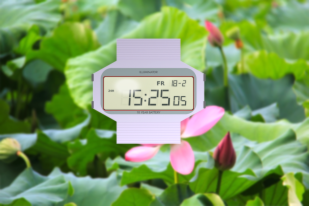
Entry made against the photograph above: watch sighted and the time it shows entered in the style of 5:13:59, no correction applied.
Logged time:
15:25:05
